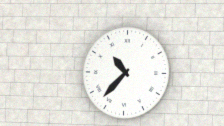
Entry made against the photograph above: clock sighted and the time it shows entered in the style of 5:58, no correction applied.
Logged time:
10:37
